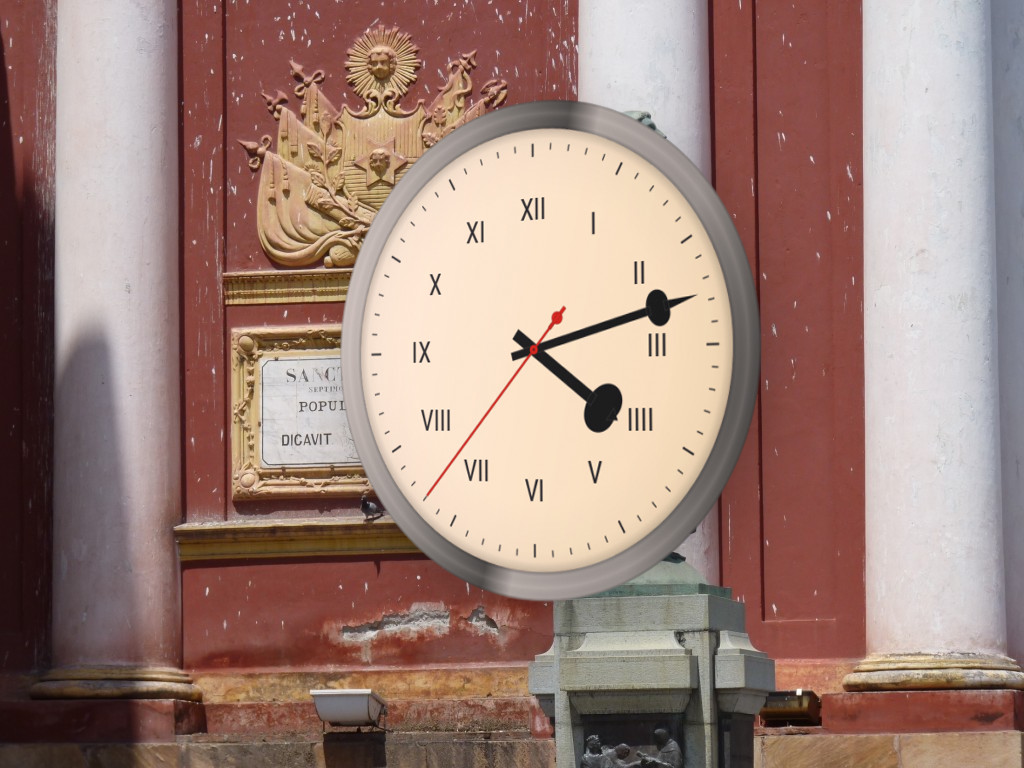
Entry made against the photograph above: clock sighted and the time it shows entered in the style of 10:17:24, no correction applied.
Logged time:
4:12:37
